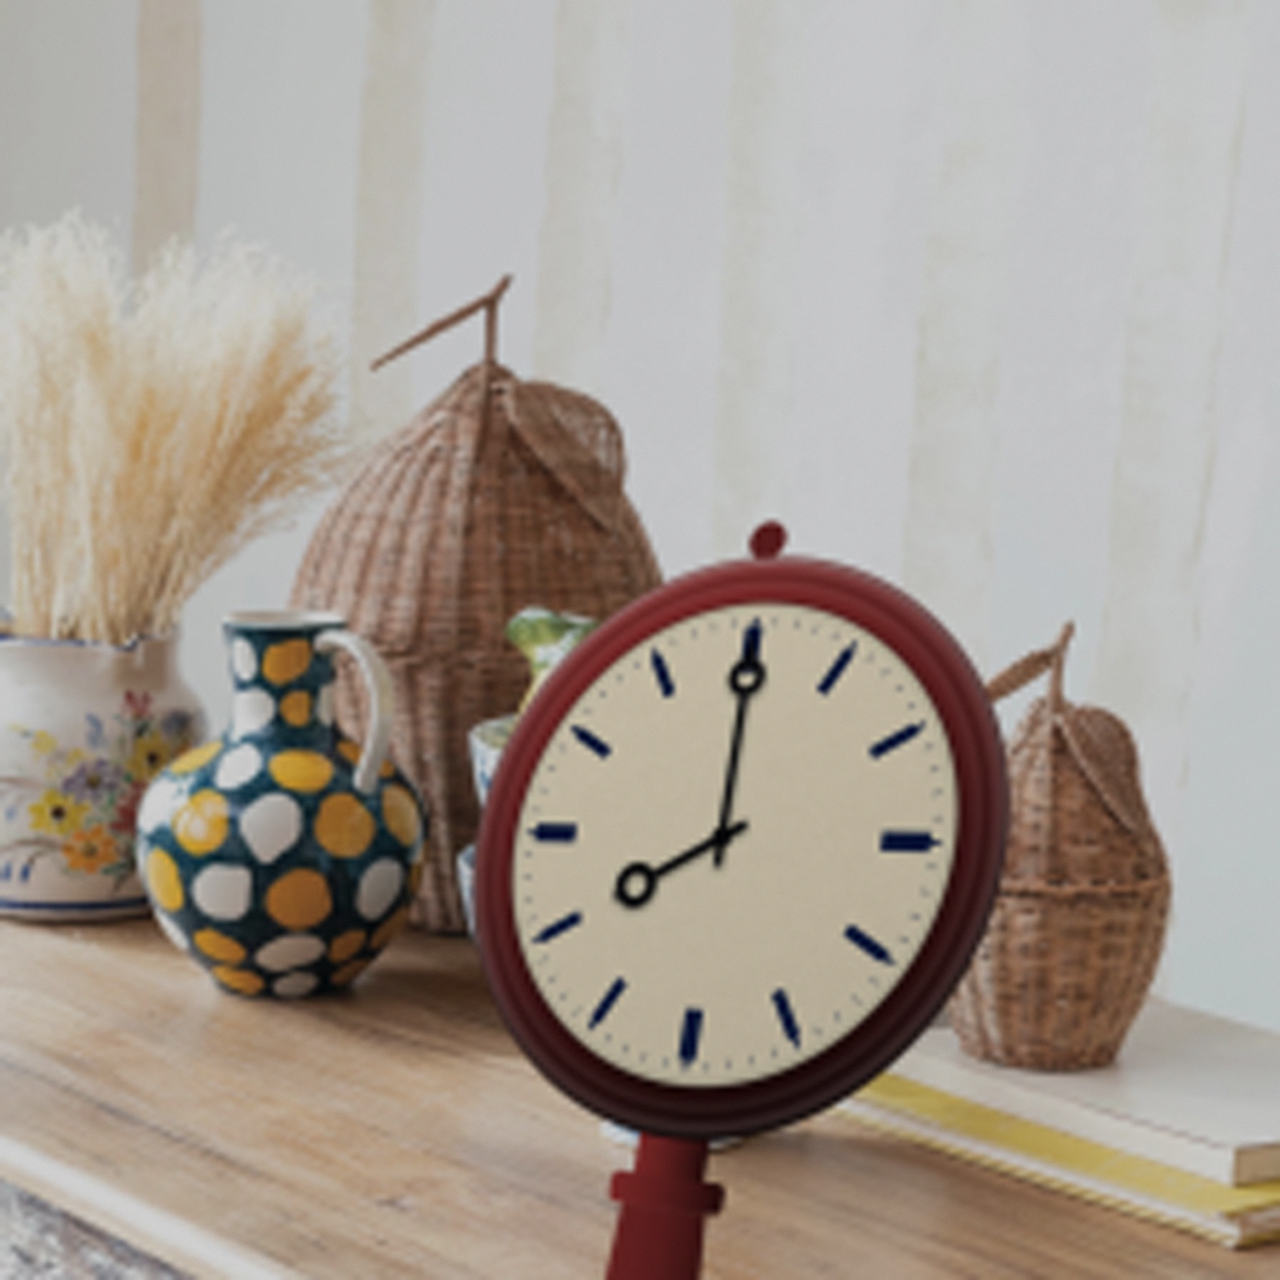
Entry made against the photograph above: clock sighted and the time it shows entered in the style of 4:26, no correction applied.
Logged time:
8:00
